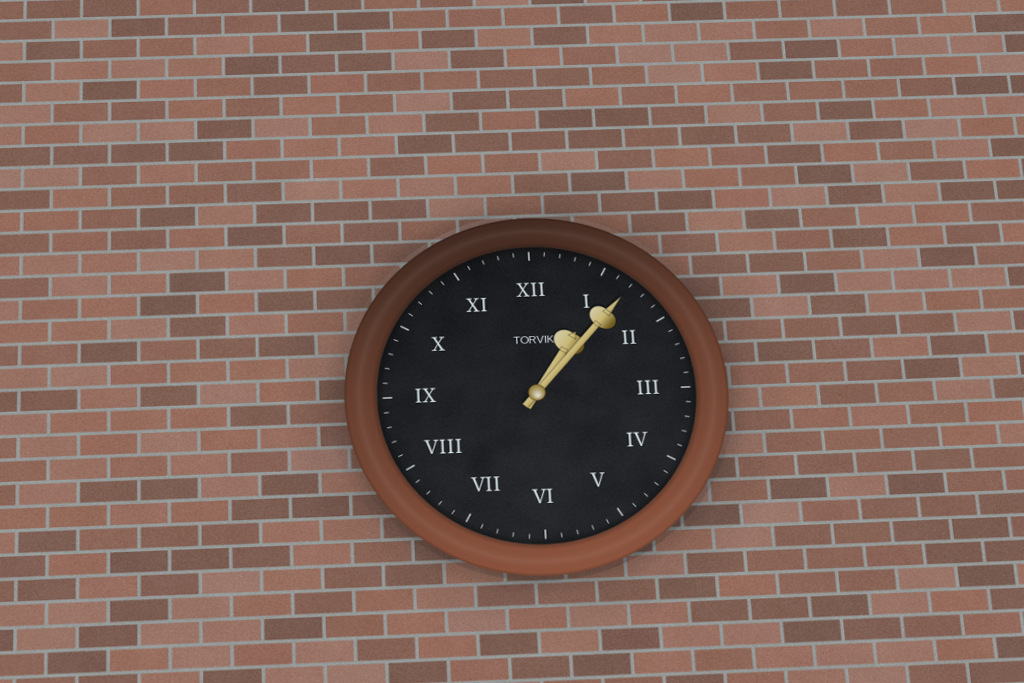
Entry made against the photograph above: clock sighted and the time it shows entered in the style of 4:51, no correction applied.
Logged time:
1:07
